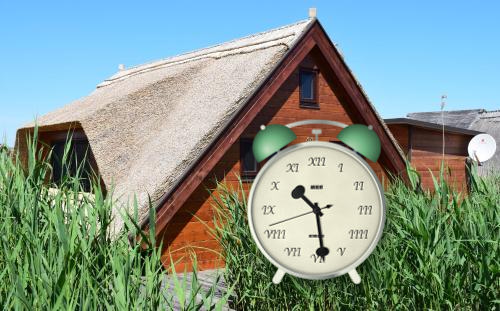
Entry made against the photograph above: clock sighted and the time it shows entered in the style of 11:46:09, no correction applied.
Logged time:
10:28:42
